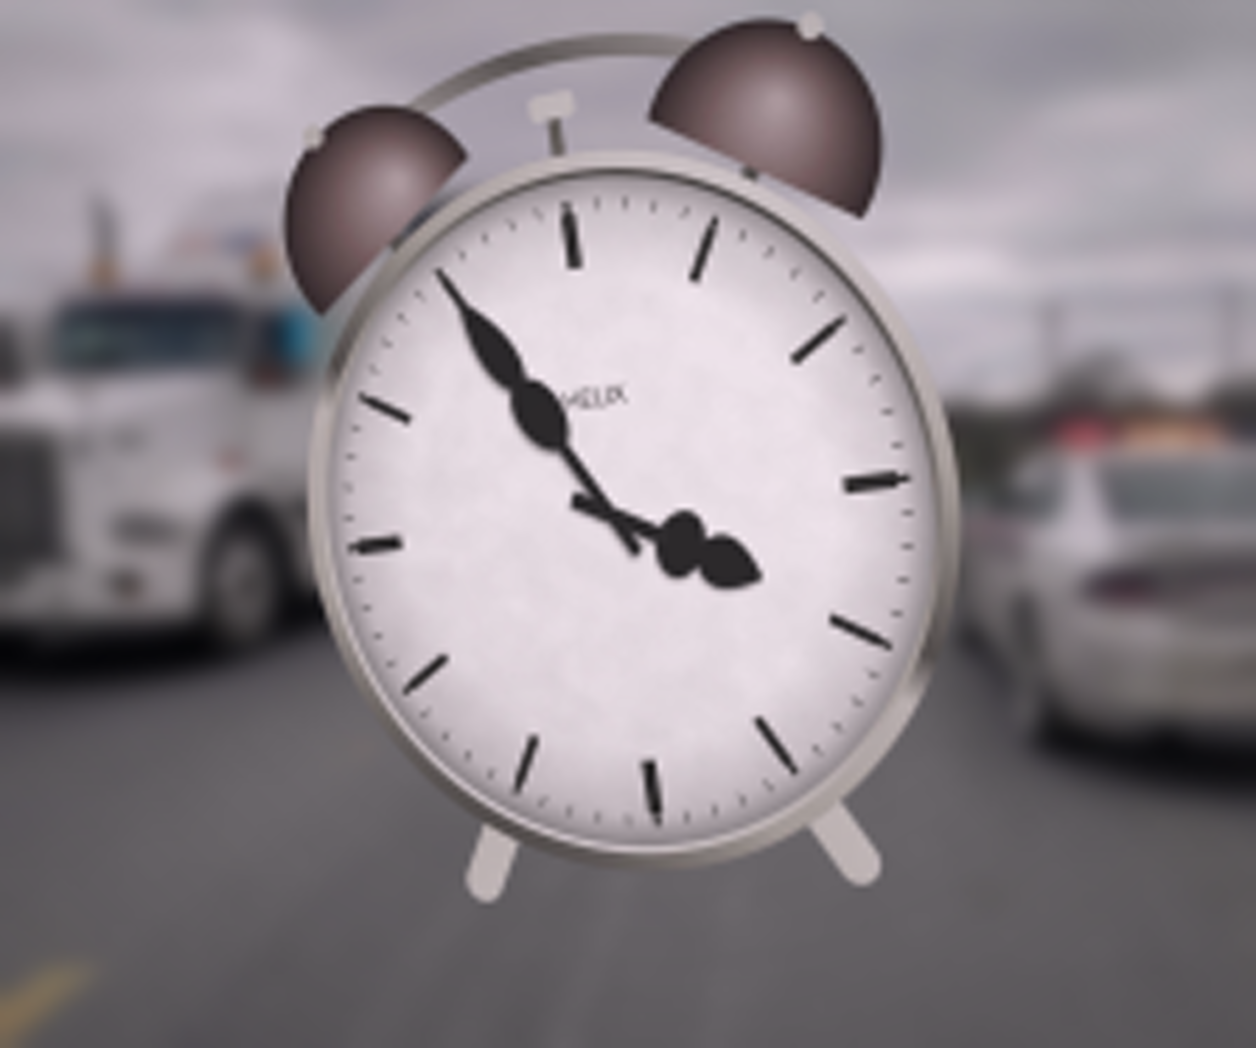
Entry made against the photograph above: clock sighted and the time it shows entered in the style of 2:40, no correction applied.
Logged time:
3:55
